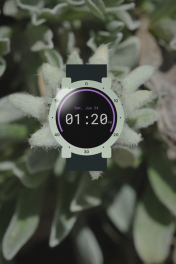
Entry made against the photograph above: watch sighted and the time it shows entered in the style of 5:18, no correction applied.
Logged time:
1:20
